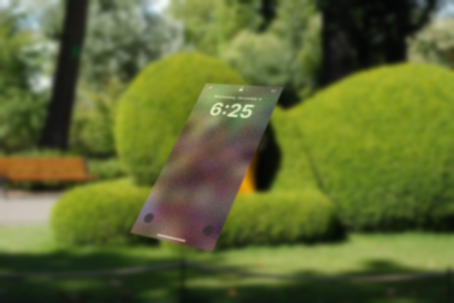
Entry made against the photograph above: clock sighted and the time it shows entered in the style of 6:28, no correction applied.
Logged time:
6:25
